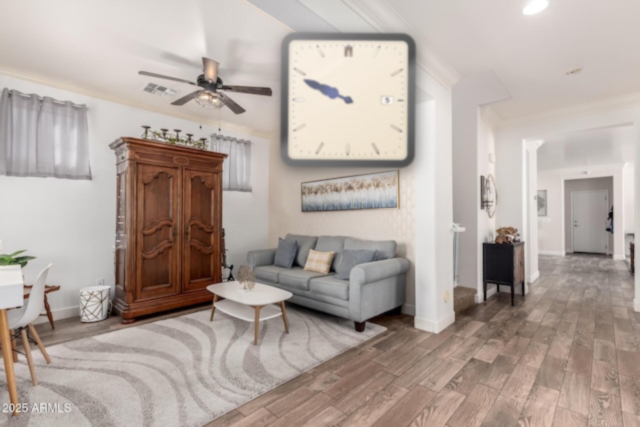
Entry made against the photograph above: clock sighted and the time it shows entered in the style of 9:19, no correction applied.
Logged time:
9:49
